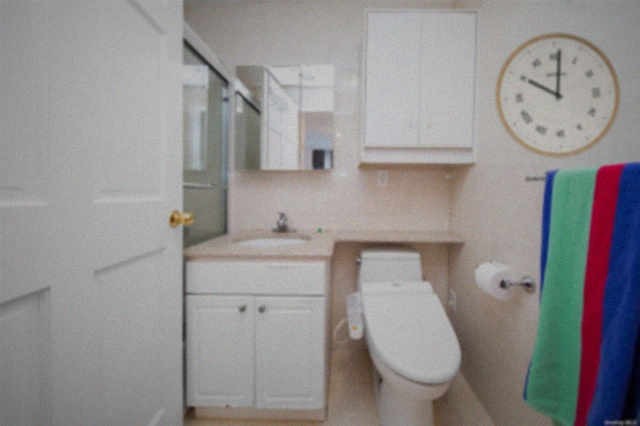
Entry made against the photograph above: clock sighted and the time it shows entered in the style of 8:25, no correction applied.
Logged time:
10:01
